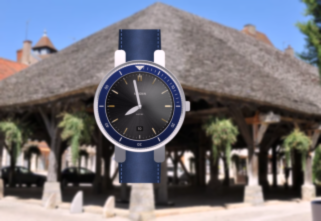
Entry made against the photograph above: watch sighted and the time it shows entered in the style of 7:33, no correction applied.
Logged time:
7:58
